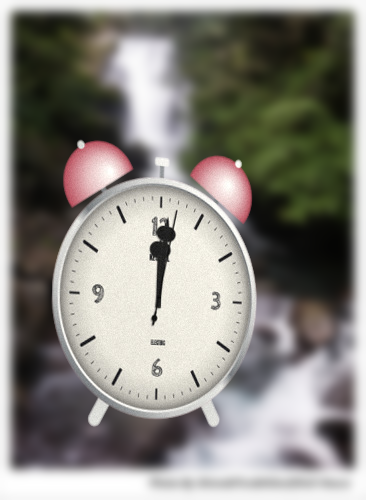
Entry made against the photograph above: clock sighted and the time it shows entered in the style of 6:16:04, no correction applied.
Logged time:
12:01:02
